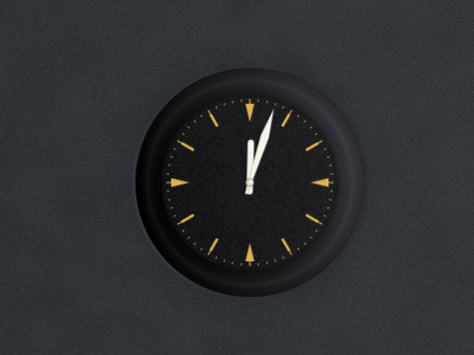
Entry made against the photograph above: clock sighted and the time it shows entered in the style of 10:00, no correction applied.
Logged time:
12:03
